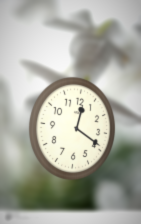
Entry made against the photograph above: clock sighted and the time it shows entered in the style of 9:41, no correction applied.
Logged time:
12:19
